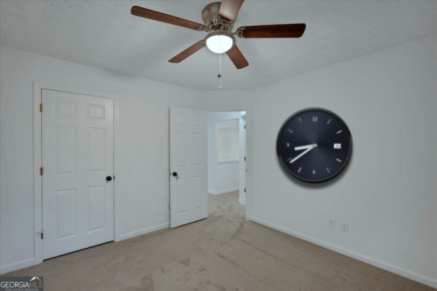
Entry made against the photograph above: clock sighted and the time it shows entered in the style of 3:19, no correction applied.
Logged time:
8:39
